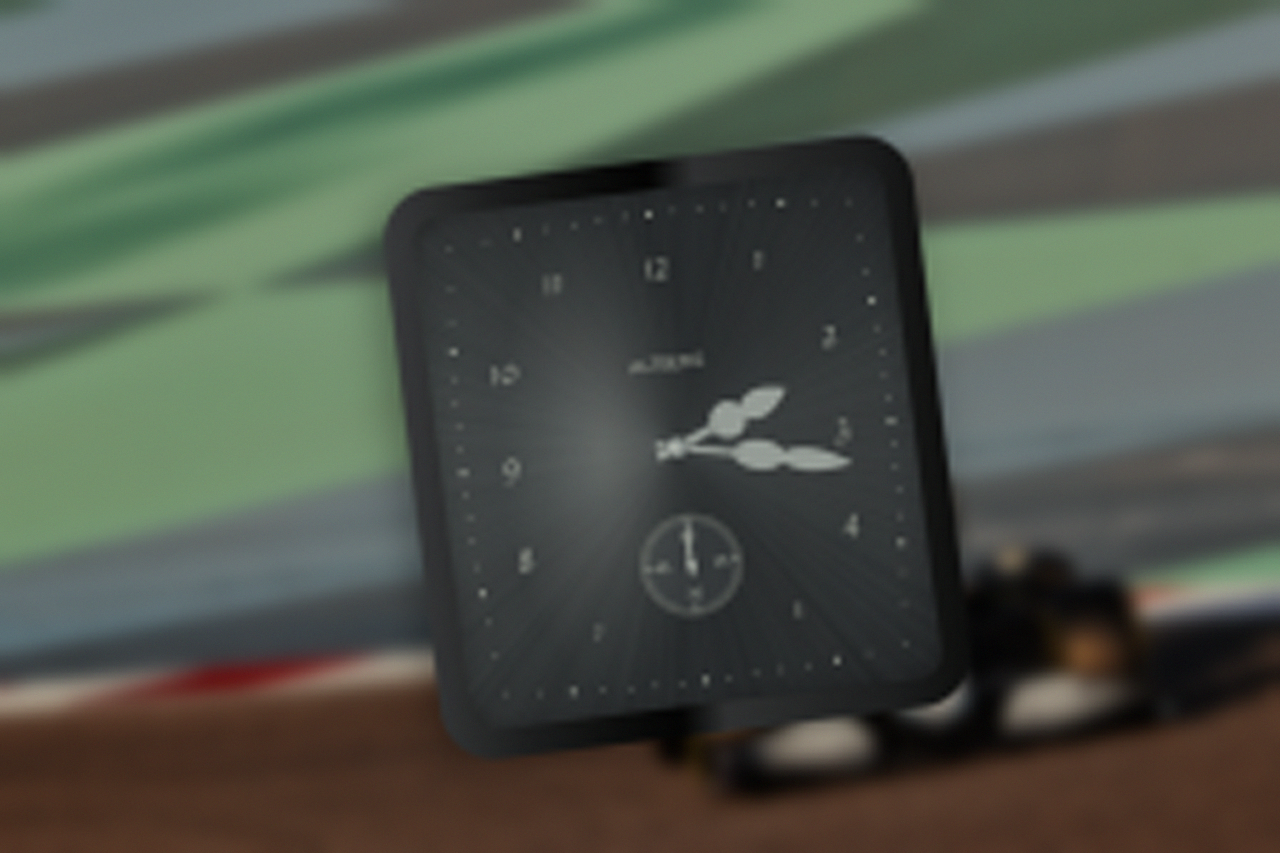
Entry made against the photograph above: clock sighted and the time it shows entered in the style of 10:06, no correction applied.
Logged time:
2:17
